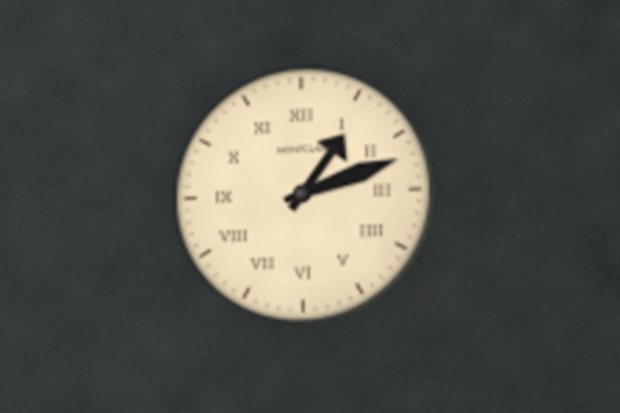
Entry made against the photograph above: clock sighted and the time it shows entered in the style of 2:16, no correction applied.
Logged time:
1:12
